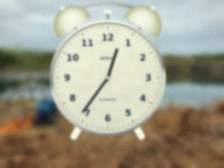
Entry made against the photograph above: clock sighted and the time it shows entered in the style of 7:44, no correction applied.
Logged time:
12:36
